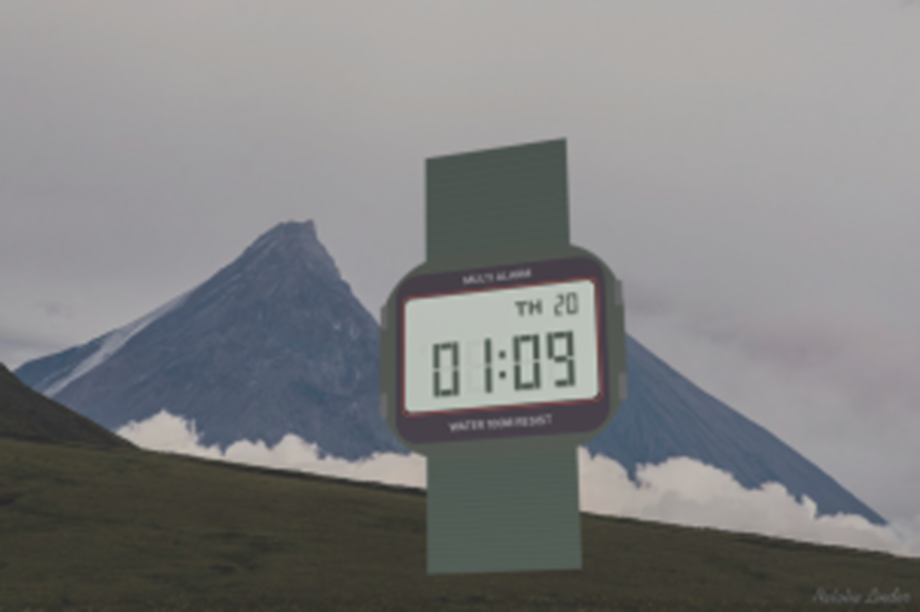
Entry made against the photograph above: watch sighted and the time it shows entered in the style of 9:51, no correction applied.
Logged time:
1:09
